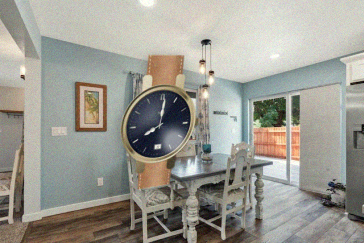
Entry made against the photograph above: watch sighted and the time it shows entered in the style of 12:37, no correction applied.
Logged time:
8:01
